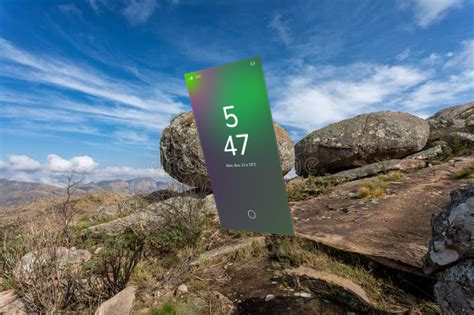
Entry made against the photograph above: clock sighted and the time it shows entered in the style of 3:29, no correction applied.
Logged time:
5:47
